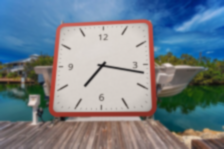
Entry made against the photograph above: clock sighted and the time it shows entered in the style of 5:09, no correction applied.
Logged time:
7:17
